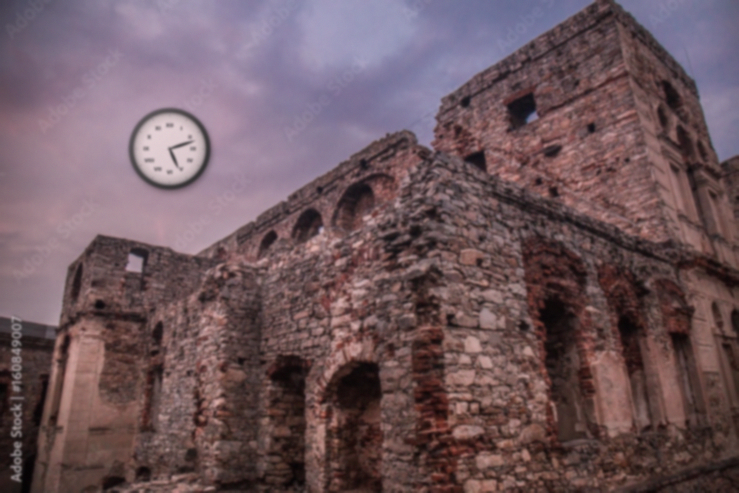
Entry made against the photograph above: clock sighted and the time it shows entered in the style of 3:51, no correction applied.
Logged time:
5:12
